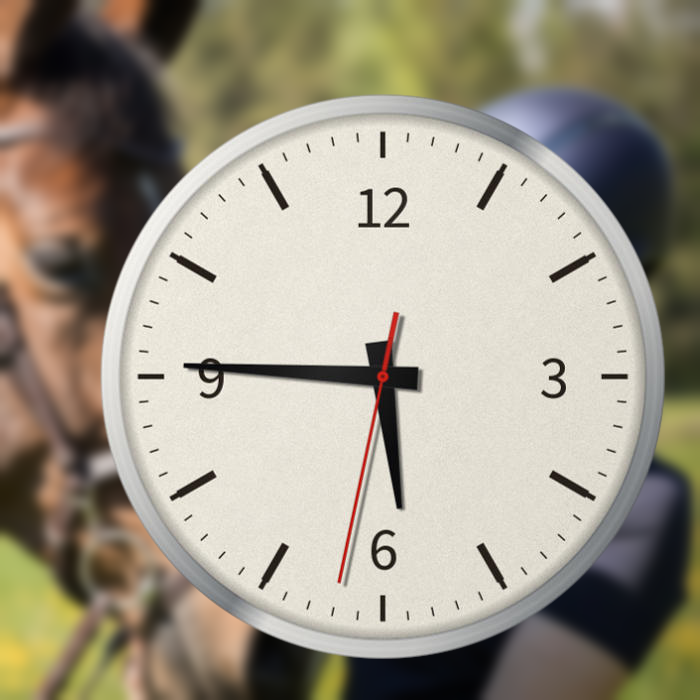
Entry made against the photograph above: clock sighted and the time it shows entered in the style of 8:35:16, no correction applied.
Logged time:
5:45:32
